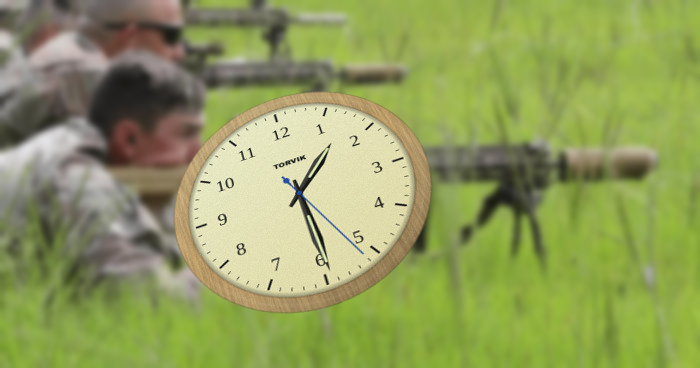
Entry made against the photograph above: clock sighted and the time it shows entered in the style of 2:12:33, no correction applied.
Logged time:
1:29:26
